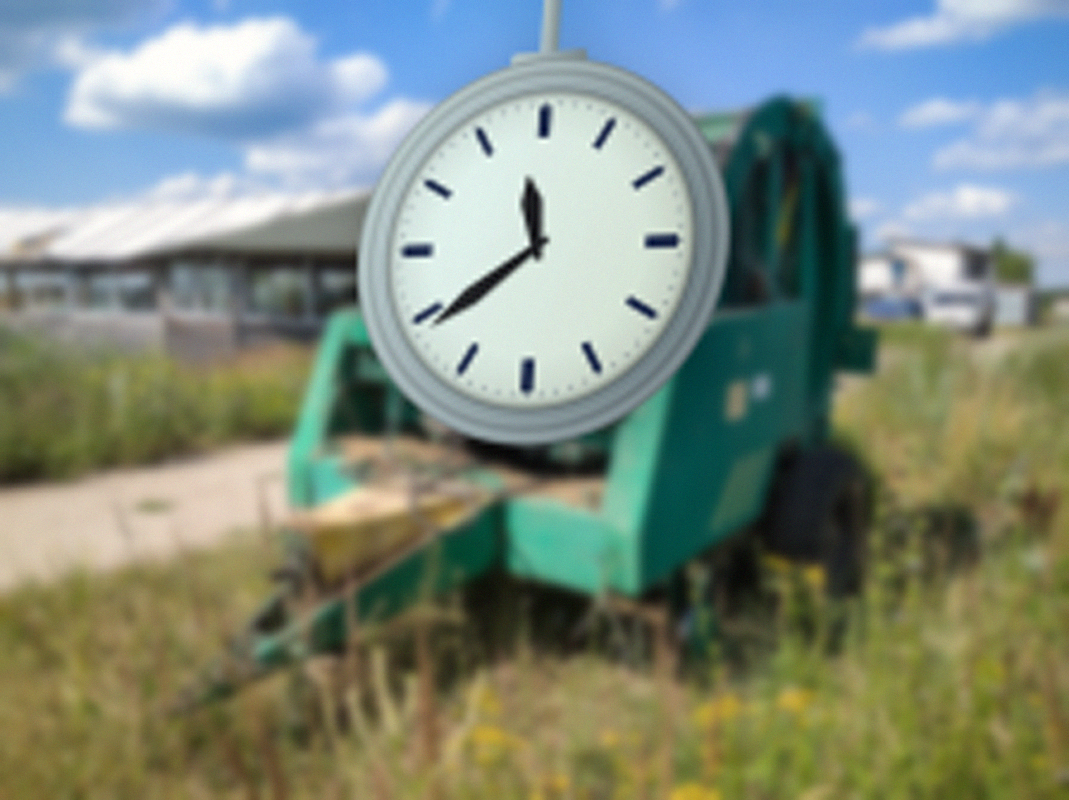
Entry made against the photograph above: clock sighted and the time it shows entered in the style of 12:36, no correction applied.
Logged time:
11:39
